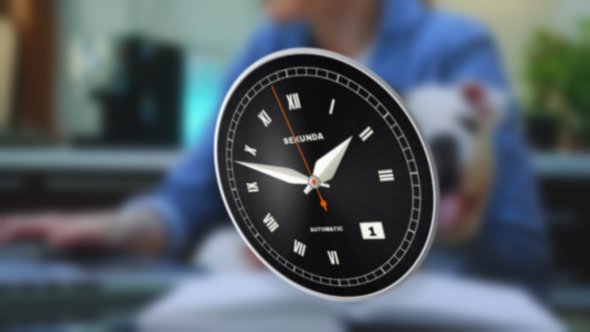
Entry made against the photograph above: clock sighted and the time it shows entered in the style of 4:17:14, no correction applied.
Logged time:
1:47:58
